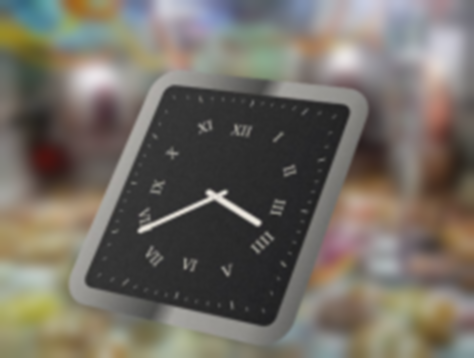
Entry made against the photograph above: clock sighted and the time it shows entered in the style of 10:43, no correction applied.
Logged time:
3:39
